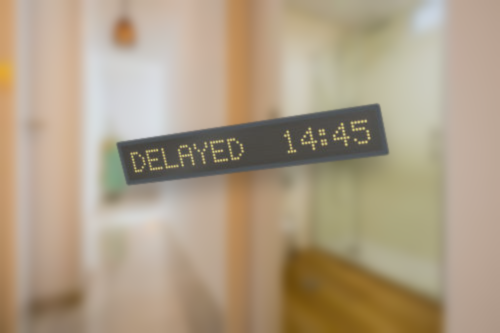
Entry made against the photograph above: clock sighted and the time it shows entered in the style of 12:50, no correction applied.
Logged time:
14:45
